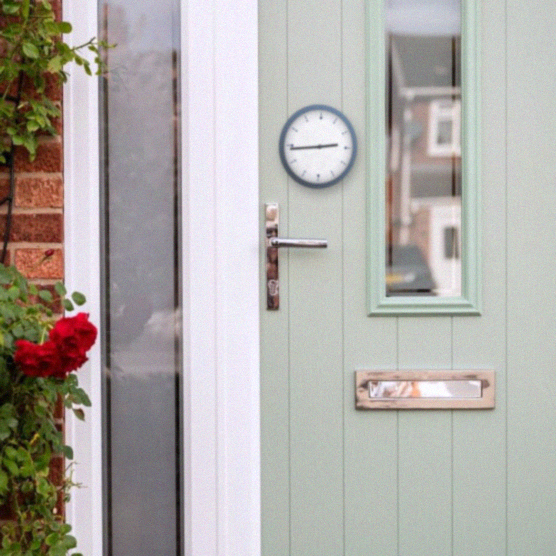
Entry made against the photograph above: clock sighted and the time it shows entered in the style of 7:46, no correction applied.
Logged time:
2:44
